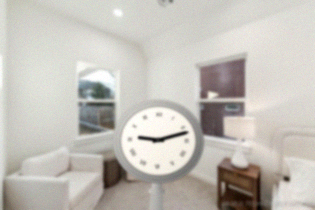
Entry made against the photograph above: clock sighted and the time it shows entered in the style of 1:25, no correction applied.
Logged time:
9:12
